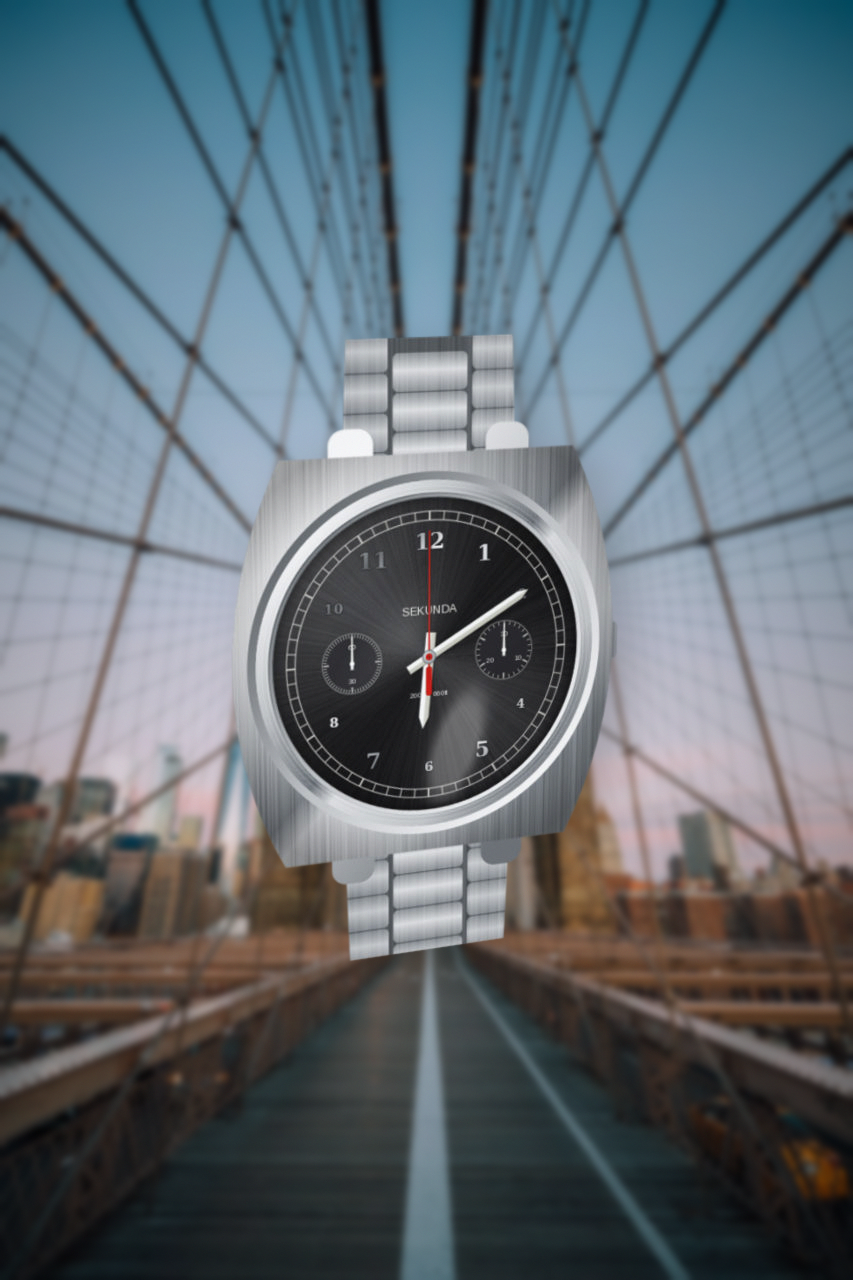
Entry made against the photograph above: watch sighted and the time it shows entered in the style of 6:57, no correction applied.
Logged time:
6:10
